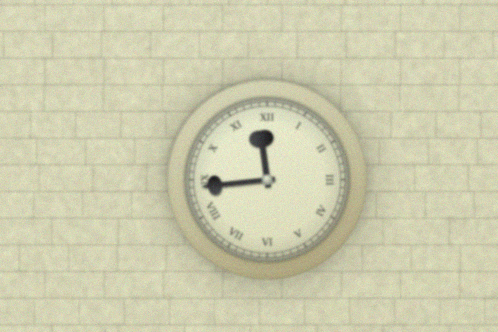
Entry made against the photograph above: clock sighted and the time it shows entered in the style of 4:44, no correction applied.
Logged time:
11:44
